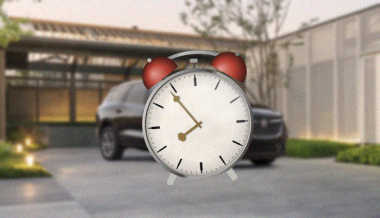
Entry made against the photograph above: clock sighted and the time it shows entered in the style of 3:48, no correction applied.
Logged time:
7:54
